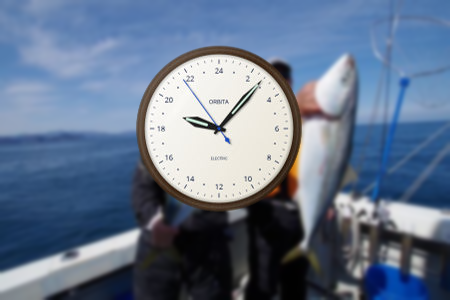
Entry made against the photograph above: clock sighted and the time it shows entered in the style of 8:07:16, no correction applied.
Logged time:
19:06:54
